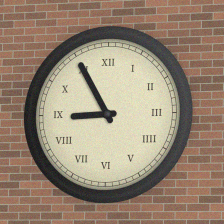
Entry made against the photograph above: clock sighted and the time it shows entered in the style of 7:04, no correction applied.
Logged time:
8:55
